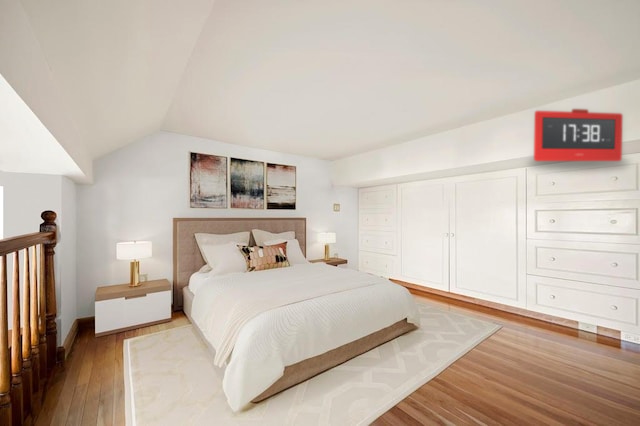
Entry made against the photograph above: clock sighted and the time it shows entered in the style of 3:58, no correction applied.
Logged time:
17:38
